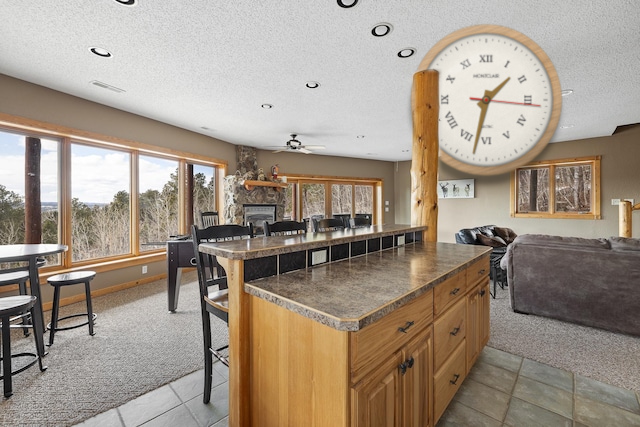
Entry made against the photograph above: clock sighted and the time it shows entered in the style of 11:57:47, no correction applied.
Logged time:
1:32:16
